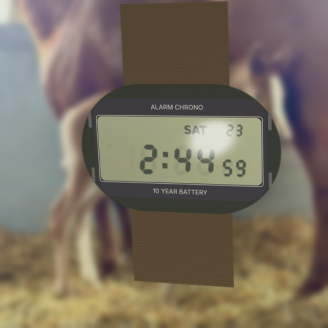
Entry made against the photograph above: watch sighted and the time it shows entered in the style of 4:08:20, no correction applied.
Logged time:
2:44:59
